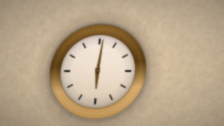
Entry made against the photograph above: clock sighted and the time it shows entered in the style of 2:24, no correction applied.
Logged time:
6:01
